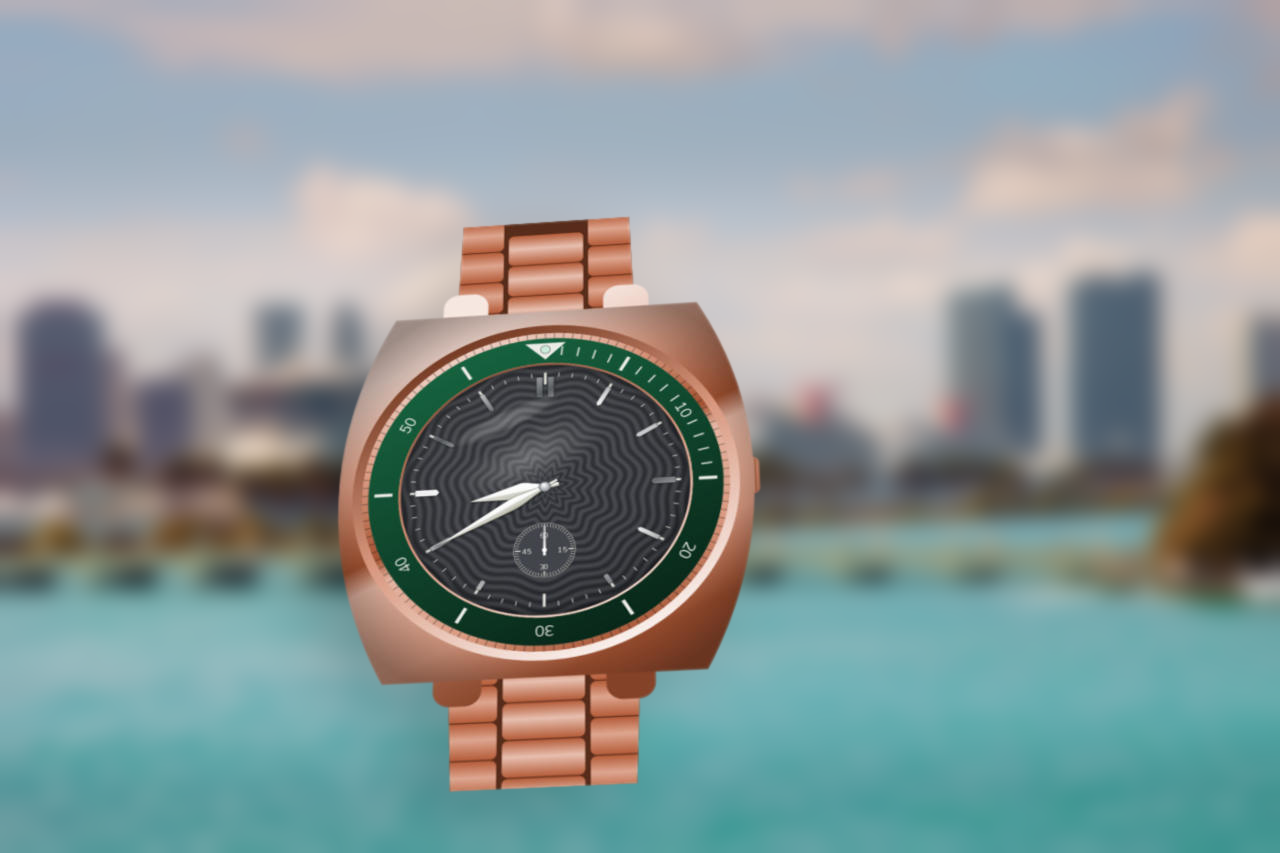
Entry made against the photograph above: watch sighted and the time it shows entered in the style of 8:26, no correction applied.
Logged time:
8:40
